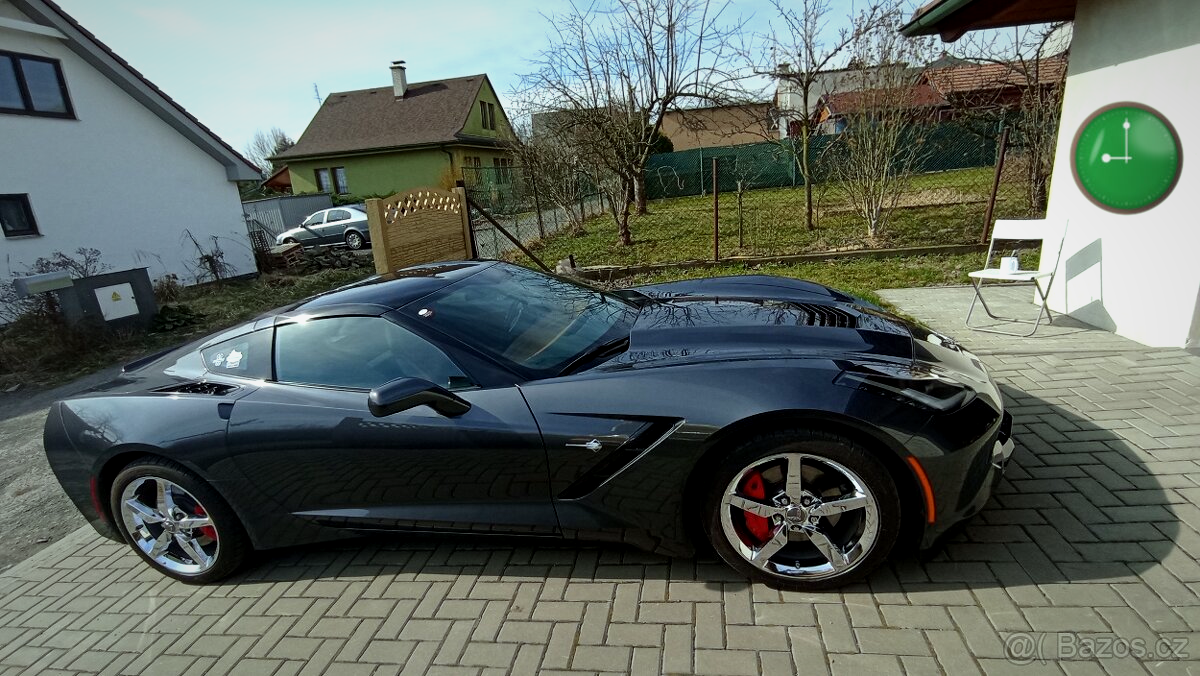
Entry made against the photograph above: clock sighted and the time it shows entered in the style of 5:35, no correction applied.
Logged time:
9:00
